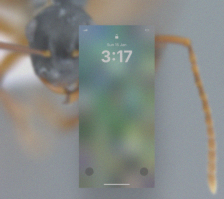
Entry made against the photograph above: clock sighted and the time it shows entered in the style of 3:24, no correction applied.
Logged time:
3:17
